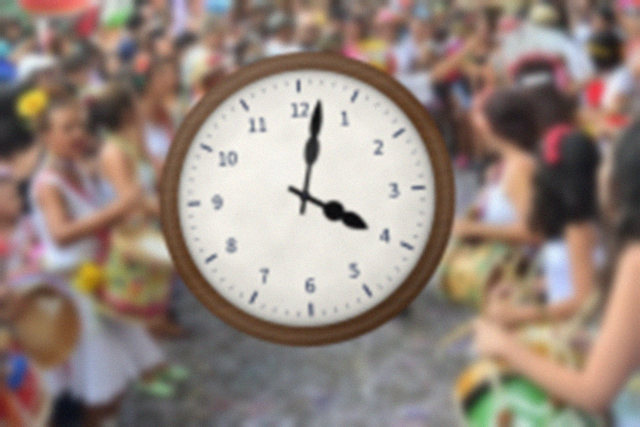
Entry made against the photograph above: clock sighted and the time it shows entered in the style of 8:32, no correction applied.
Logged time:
4:02
